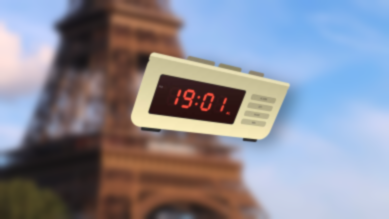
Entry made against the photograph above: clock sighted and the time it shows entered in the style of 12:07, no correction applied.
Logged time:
19:01
